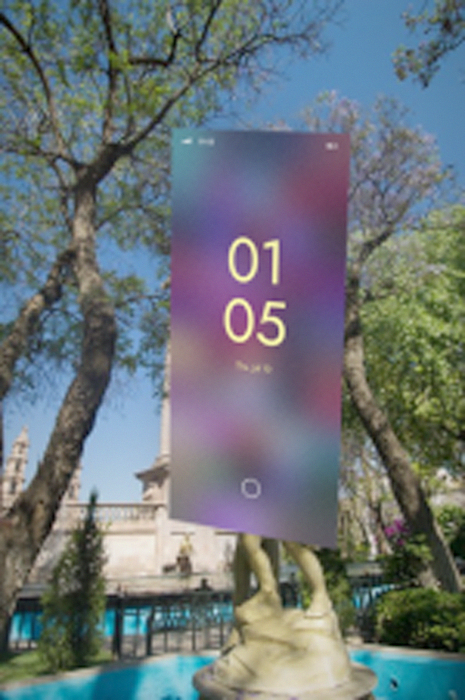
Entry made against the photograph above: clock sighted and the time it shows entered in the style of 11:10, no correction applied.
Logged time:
1:05
